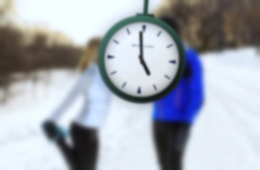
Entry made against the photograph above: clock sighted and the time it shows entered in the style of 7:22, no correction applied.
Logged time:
4:59
